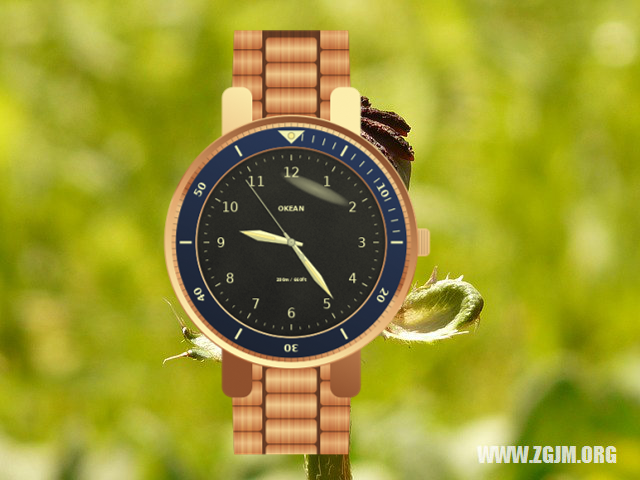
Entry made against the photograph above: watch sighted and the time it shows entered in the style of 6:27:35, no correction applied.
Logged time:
9:23:54
